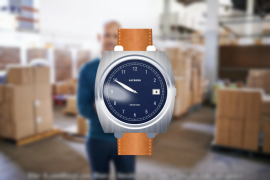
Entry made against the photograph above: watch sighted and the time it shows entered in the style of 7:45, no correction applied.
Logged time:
9:50
